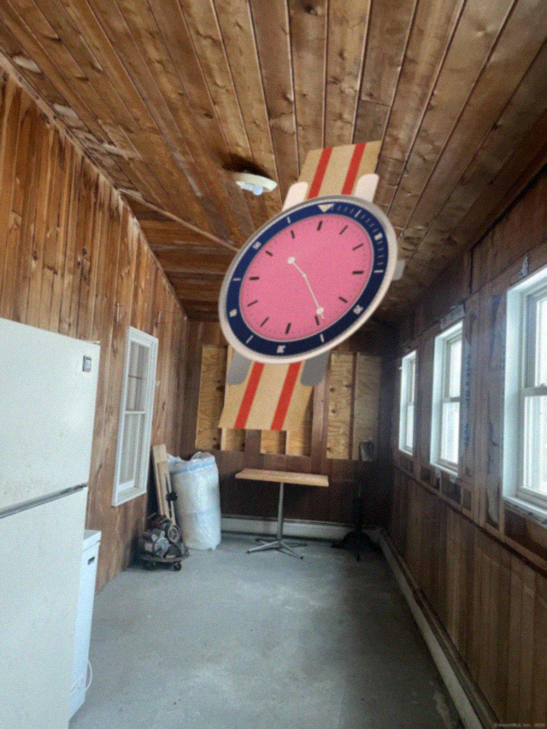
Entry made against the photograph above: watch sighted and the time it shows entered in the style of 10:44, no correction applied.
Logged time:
10:24
